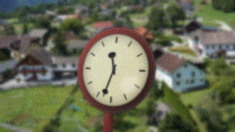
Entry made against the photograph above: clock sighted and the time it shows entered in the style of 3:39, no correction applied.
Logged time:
11:33
